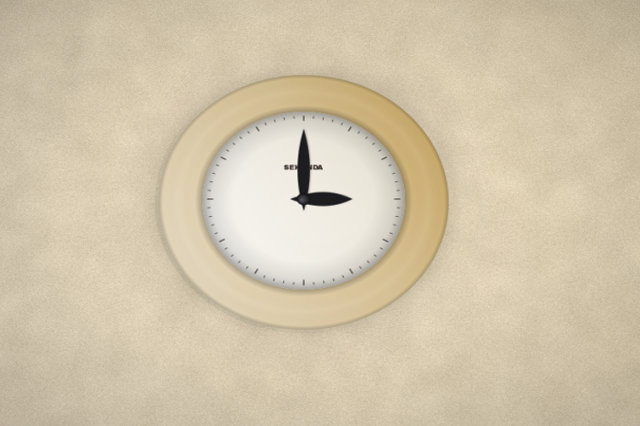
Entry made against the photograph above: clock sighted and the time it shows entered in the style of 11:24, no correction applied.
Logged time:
3:00
